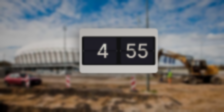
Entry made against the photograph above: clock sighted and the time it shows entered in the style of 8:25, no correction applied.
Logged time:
4:55
